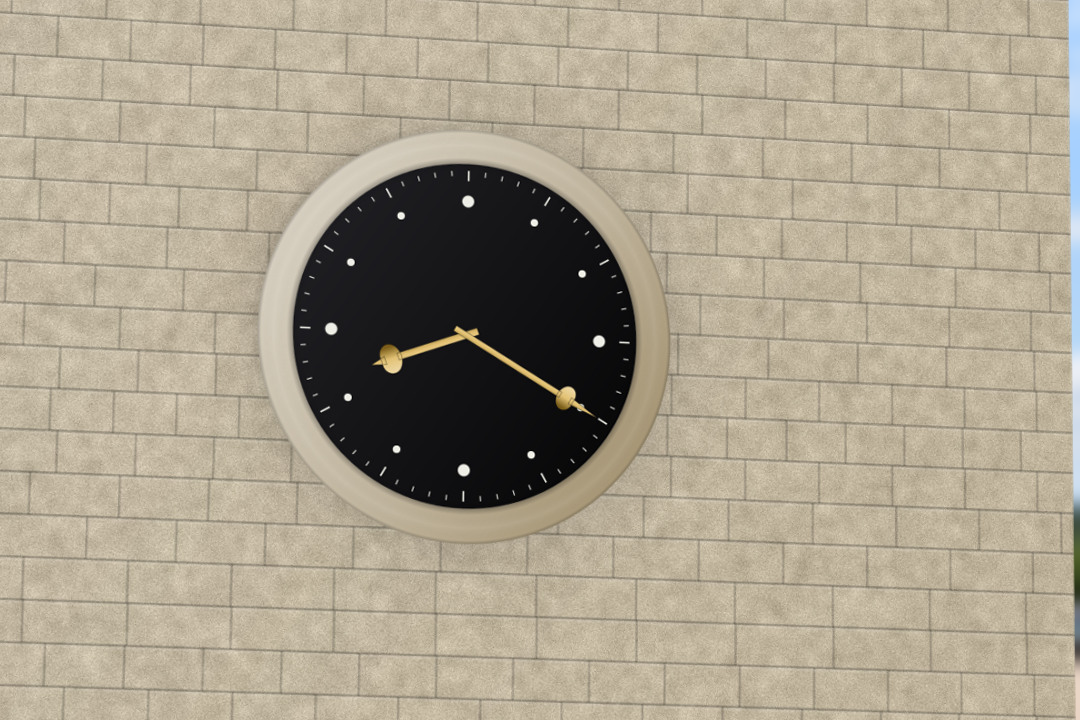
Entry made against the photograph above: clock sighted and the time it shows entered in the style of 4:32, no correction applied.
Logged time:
8:20
